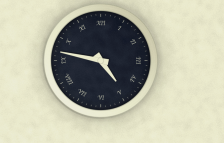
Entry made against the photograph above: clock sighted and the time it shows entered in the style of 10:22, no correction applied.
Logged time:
4:47
